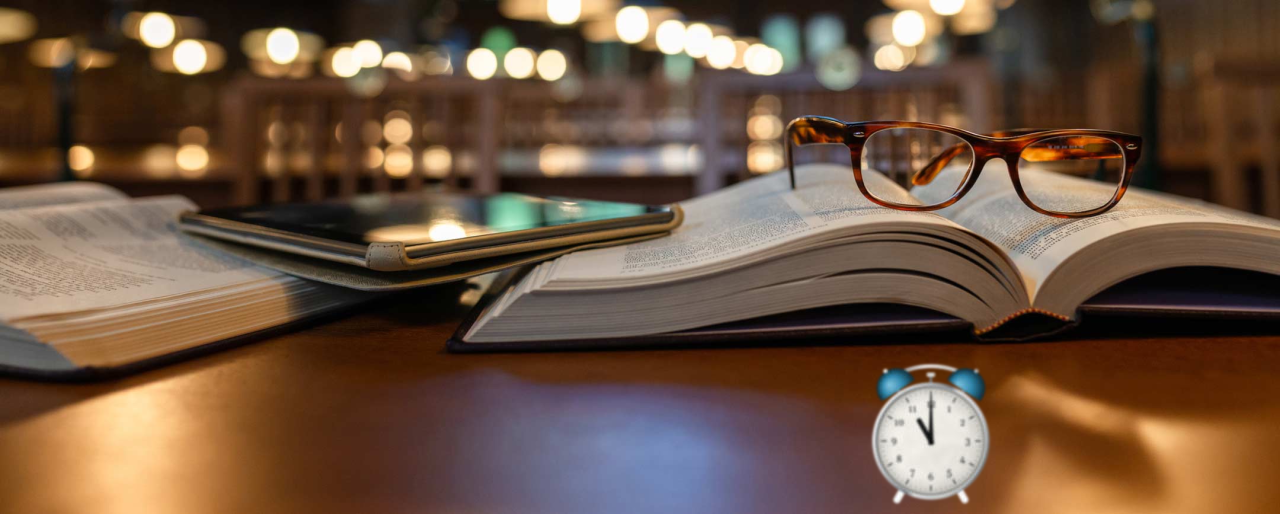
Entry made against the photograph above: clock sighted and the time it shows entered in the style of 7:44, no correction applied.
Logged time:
11:00
